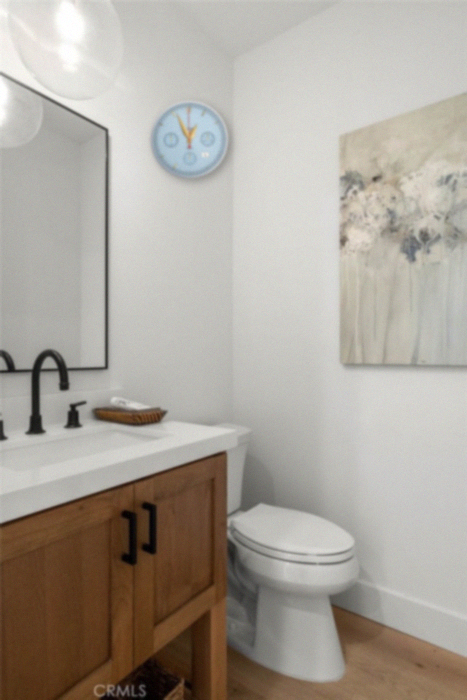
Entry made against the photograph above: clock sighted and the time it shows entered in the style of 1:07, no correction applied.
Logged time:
12:56
